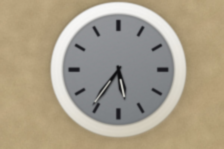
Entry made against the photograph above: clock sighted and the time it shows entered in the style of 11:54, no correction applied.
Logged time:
5:36
